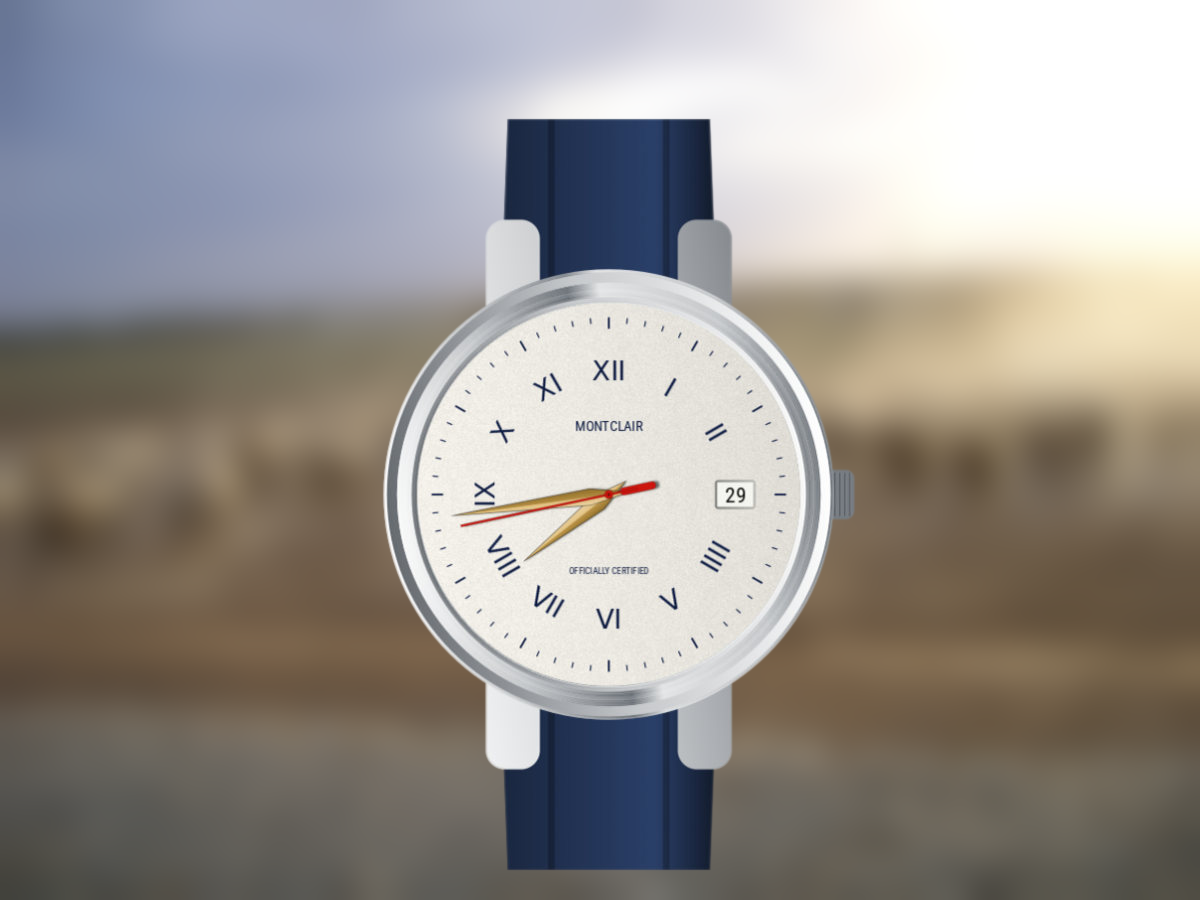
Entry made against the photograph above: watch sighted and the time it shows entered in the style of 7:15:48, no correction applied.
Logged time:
7:43:43
